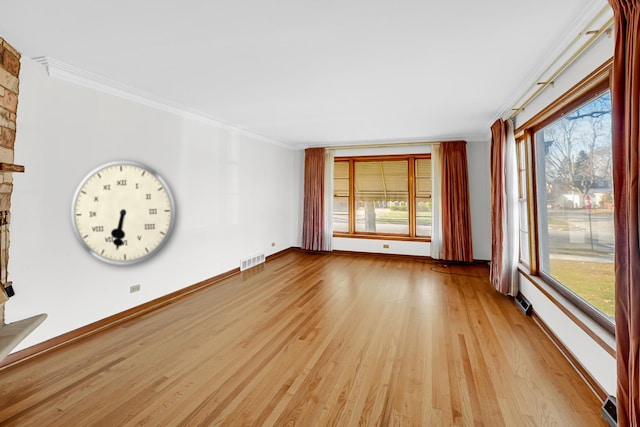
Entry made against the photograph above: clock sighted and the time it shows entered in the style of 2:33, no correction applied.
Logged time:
6:32
